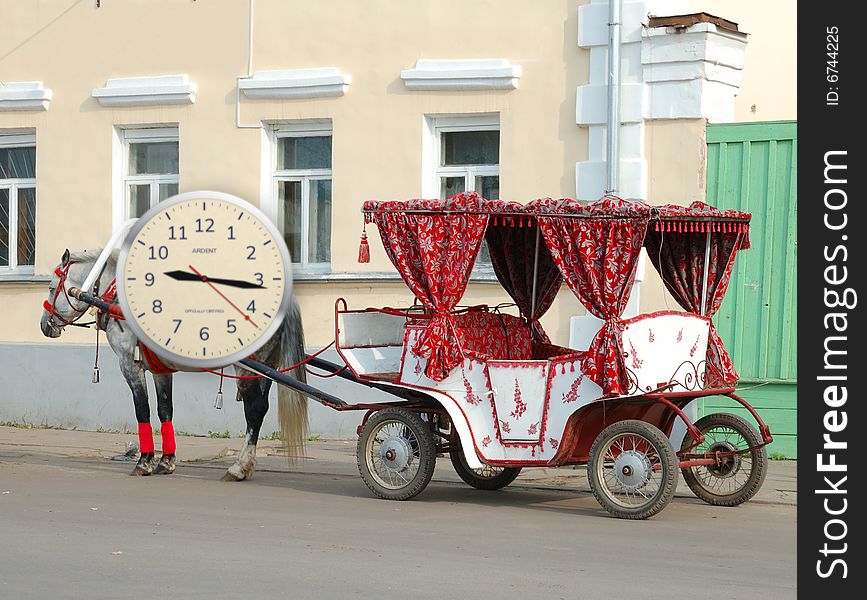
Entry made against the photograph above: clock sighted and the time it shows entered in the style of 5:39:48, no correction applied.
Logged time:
9:16:22
